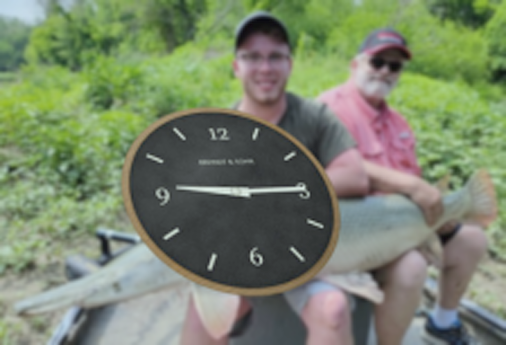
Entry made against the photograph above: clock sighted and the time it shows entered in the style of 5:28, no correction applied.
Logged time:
9:15
